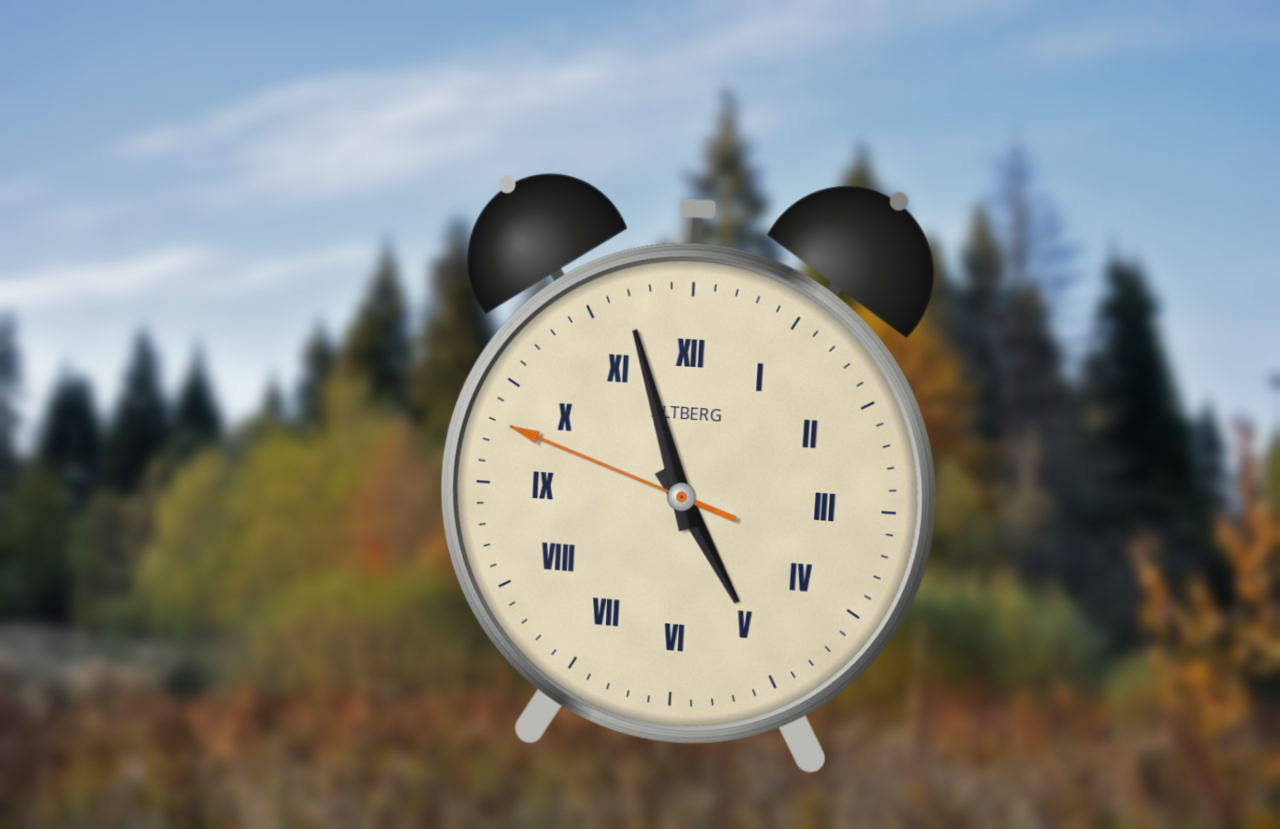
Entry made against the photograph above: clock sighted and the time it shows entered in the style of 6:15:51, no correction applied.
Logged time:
4:56:48
